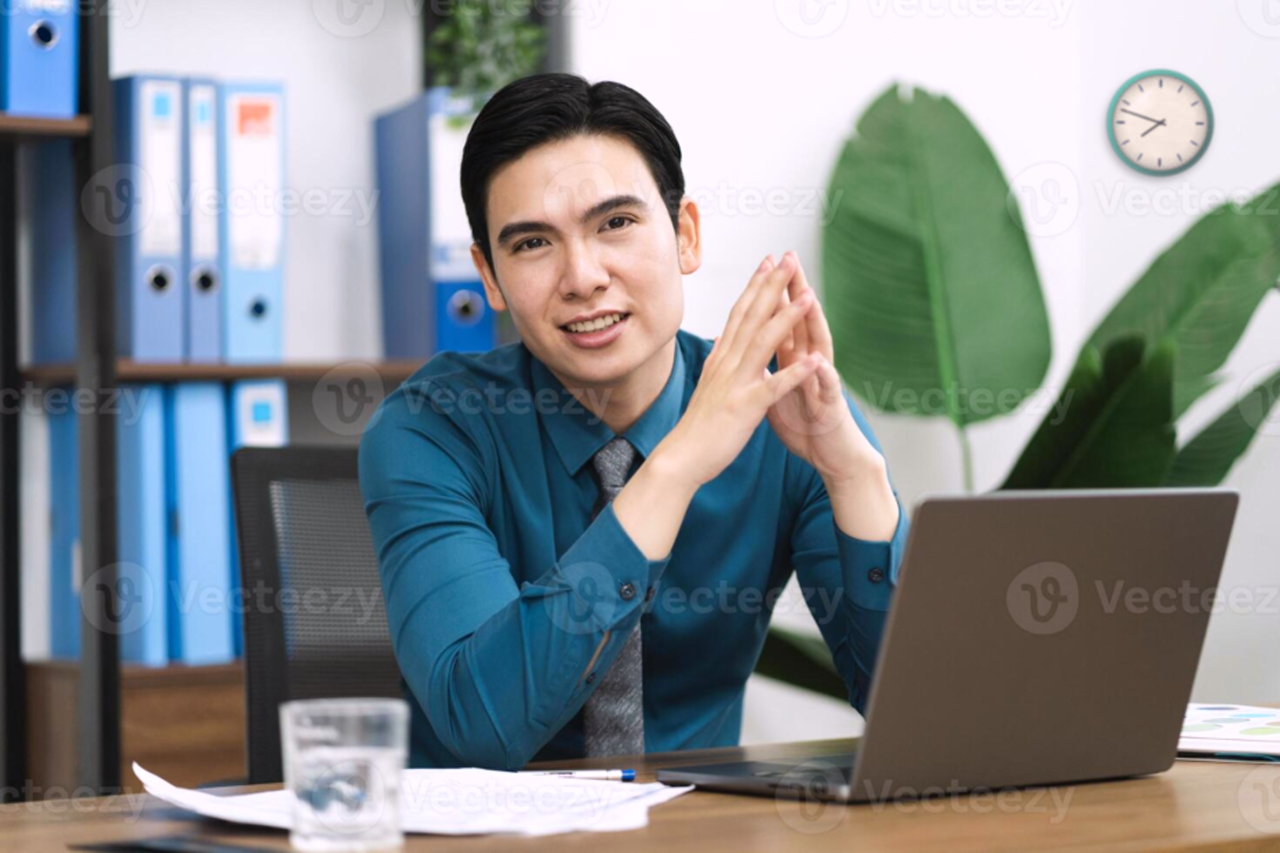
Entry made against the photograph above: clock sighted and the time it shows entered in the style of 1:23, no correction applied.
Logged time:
7:48
